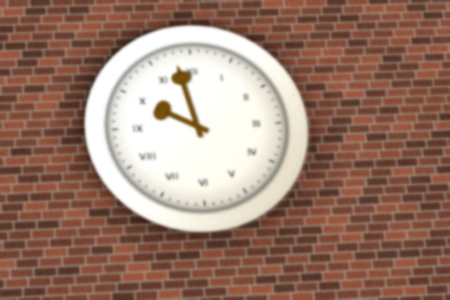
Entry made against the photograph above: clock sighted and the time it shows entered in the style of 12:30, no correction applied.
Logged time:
9:58
